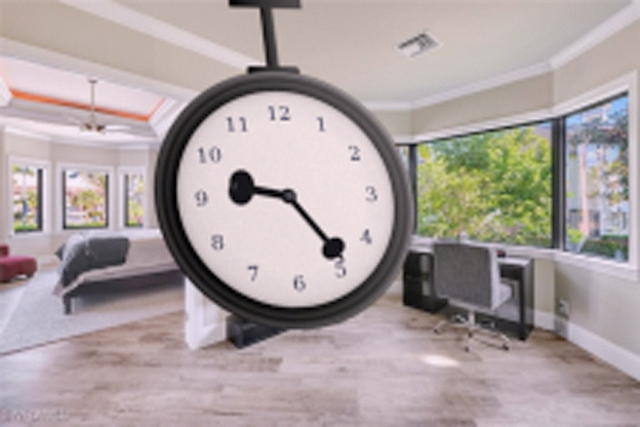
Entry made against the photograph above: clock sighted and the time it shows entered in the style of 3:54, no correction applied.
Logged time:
9:24
